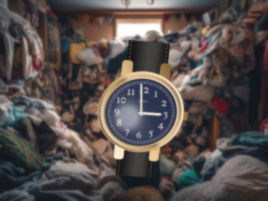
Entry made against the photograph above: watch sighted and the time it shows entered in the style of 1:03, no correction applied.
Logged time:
2:59
